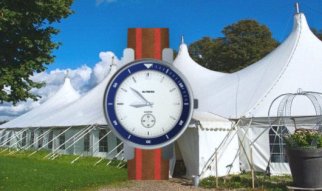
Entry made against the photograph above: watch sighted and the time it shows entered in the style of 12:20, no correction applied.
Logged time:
8:52
